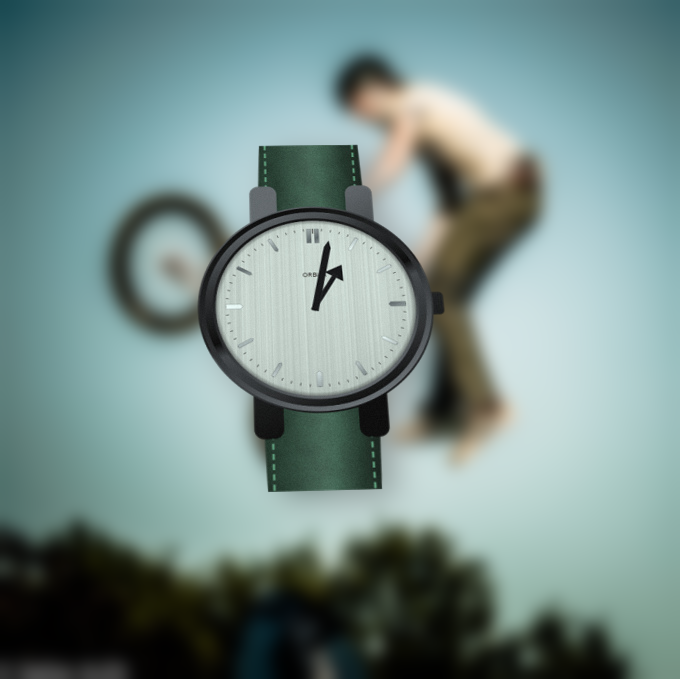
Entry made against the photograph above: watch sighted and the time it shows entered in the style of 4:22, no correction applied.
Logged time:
1:02
